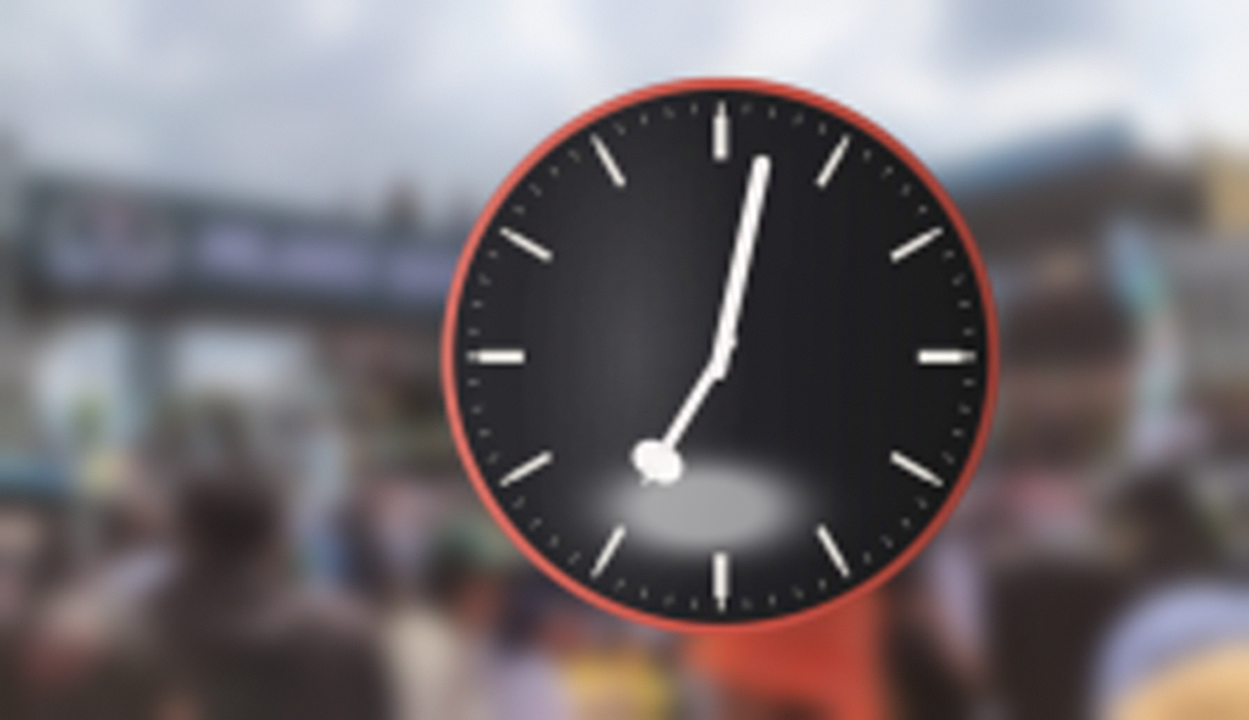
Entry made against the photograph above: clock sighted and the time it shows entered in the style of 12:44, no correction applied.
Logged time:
7:02
